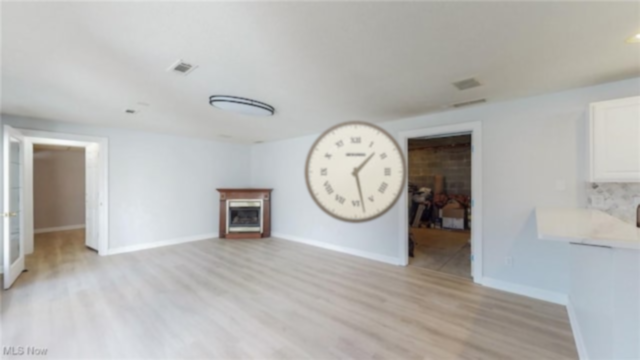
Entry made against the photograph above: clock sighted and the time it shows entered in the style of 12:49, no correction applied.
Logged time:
1:28
